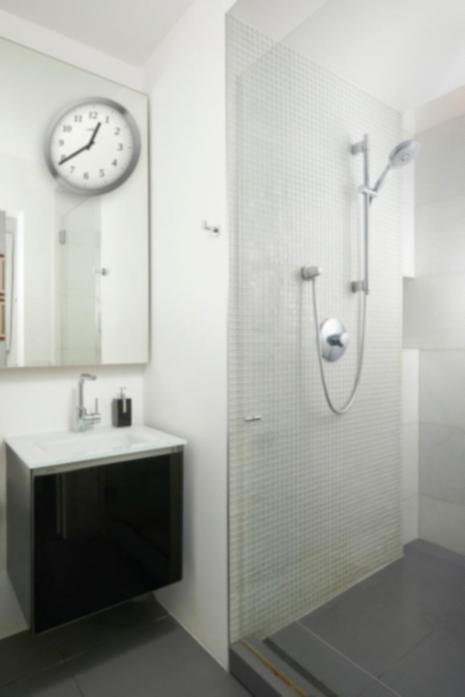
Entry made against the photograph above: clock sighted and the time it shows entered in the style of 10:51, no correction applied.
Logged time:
12:39
